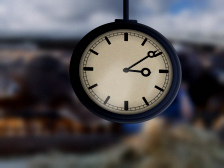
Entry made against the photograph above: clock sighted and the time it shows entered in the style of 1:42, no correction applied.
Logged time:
3:09
